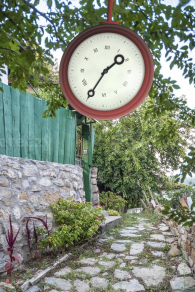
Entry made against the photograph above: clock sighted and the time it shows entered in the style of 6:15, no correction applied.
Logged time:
1:35
